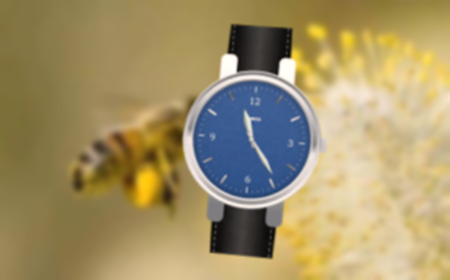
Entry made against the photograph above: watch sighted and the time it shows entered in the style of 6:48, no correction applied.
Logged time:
11:24
